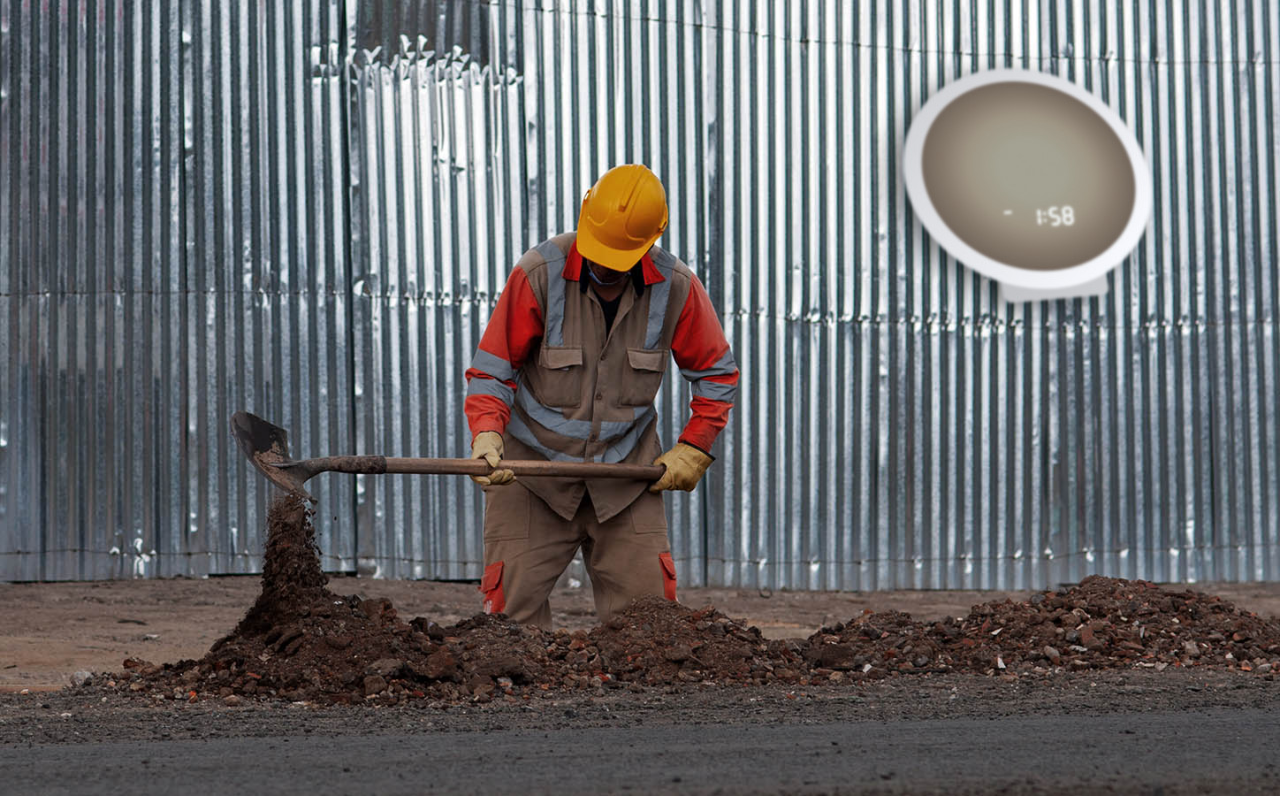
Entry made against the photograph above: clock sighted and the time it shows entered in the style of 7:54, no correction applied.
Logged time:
1:58
